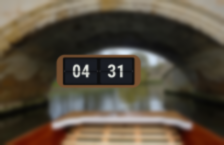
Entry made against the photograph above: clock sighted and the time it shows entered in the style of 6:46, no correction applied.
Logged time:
4:31
